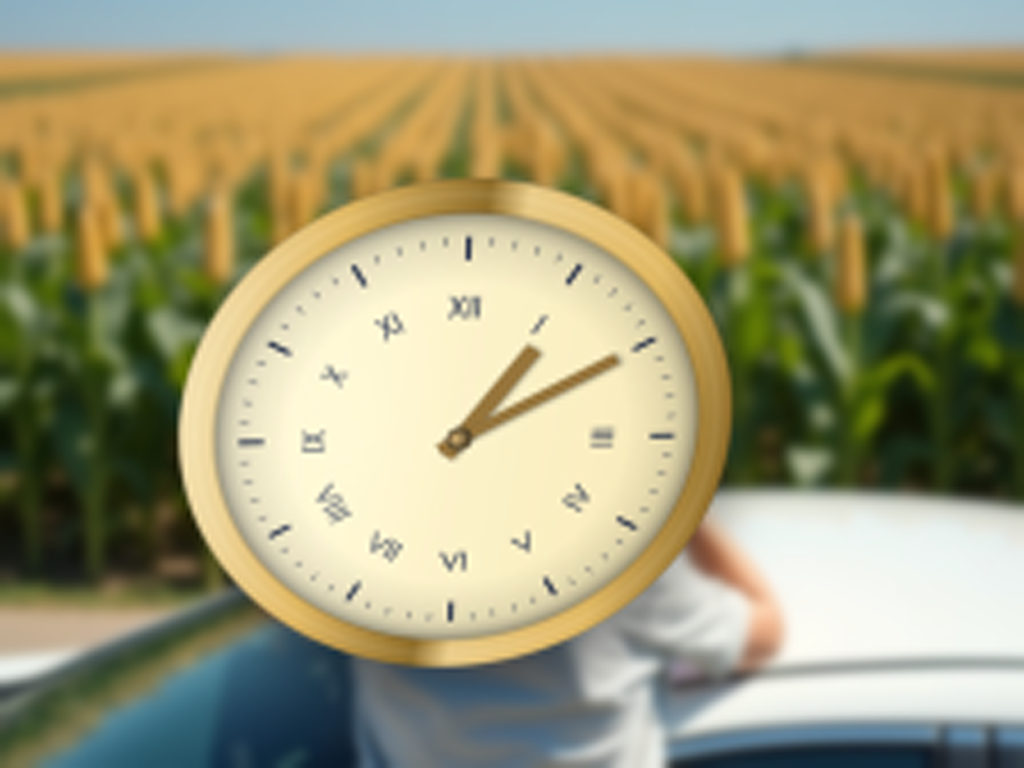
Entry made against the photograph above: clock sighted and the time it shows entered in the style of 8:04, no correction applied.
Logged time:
1:10
